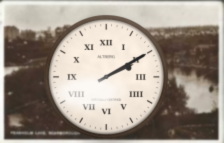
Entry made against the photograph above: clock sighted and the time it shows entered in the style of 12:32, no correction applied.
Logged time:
2:10
